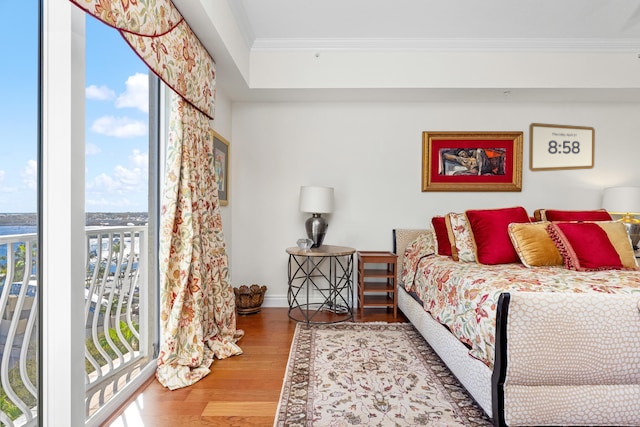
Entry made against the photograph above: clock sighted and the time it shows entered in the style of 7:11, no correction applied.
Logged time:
8:58
